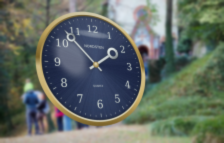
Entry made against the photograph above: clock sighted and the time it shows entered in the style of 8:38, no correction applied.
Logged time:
1:53
